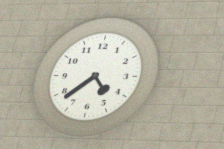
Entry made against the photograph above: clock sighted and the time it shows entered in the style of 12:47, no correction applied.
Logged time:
4:38
